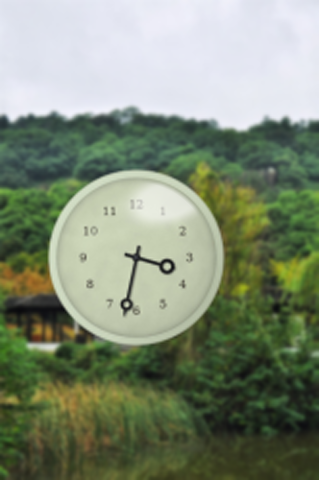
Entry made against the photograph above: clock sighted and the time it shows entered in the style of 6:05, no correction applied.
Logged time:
3:32
